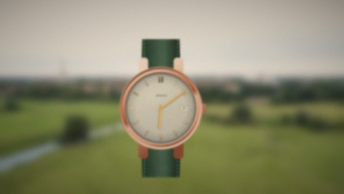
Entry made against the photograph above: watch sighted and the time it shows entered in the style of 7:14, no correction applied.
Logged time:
6:09
